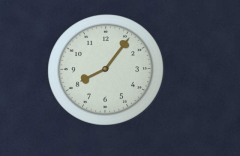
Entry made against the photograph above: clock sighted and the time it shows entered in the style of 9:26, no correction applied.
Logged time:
8:06
